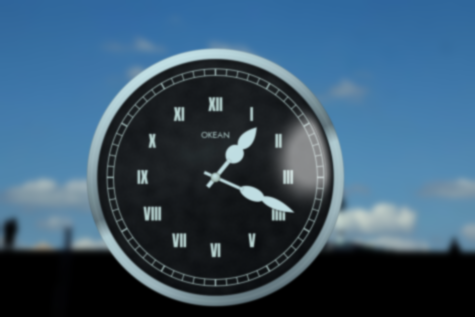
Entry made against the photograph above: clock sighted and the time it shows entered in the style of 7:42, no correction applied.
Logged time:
1:19
